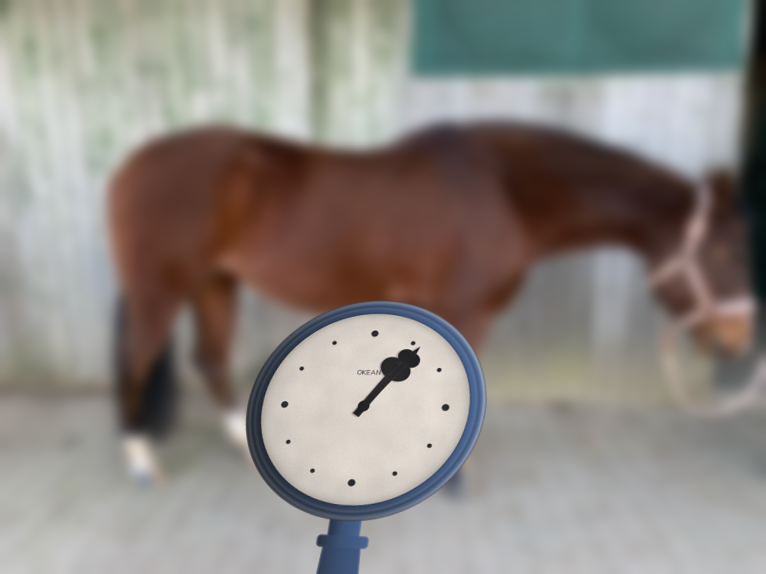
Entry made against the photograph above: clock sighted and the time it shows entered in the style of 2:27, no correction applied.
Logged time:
1:06
